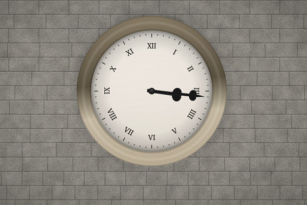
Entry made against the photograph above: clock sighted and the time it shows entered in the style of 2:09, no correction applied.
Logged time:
3:16
